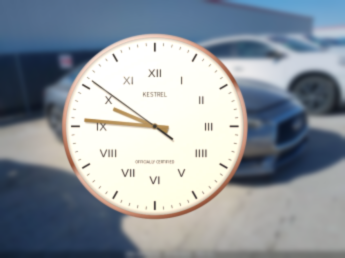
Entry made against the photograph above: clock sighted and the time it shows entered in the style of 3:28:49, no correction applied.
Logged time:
9:45:51
